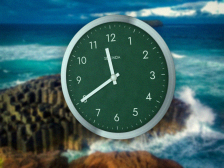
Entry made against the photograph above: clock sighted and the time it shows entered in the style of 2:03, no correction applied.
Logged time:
11:40
